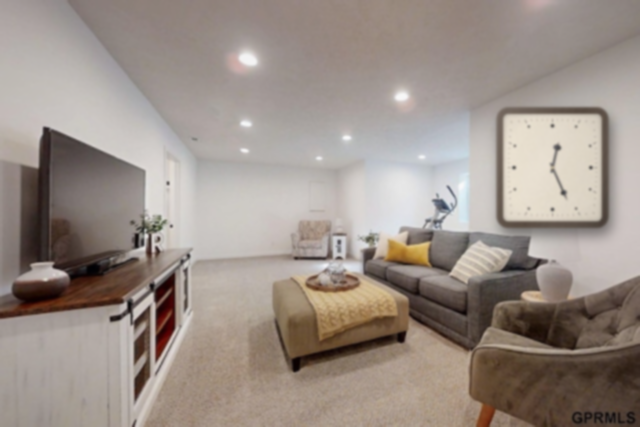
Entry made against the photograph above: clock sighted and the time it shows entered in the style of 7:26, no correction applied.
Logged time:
12:26
